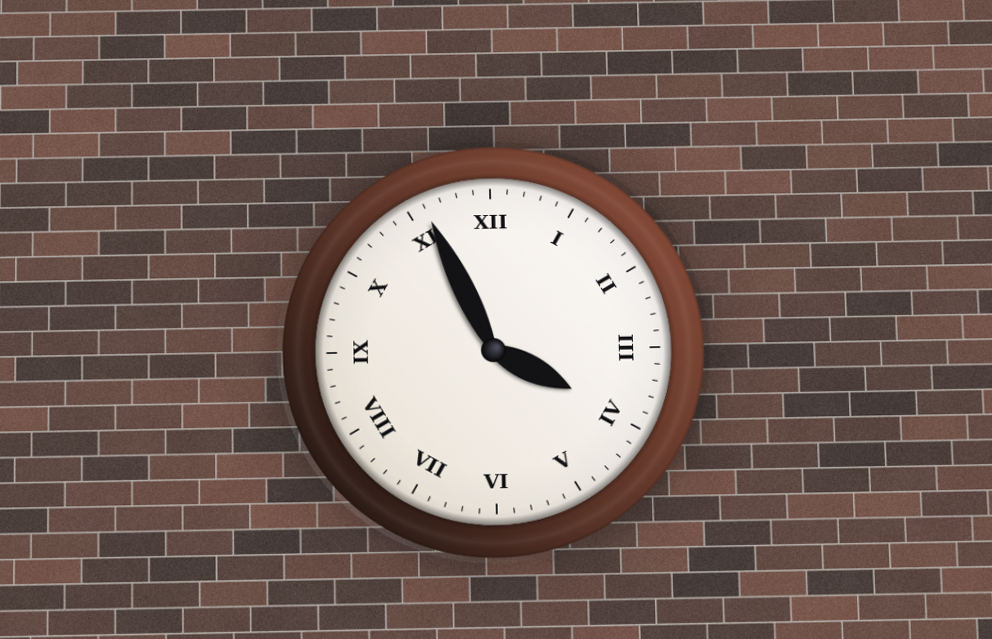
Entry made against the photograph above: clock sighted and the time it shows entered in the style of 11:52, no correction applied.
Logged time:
3:56
